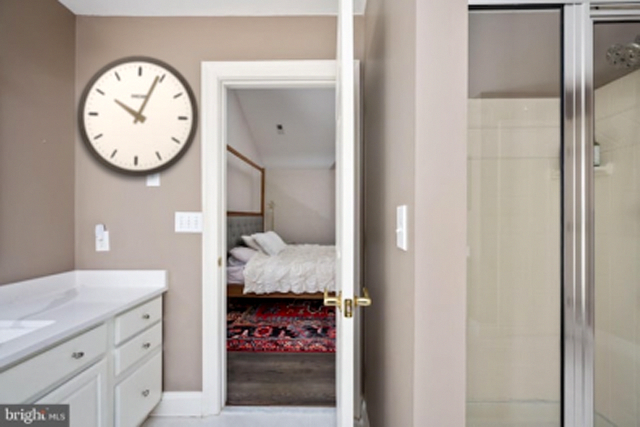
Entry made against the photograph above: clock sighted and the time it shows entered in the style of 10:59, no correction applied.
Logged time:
10:04
